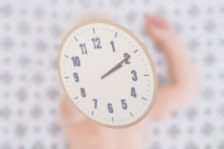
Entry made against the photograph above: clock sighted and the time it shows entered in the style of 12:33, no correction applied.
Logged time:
2:10
